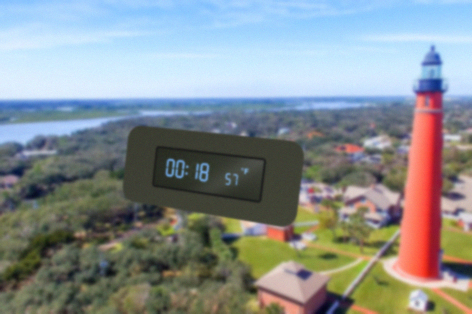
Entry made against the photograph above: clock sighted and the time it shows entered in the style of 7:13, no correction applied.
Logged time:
0:18
